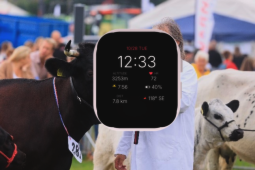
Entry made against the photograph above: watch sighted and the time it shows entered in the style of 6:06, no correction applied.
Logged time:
12:33
